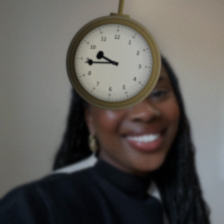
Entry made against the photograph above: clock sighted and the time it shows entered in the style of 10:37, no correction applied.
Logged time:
9:44
